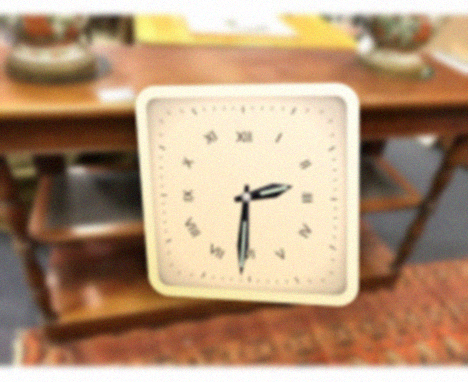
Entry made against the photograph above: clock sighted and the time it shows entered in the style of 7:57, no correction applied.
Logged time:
2:31
